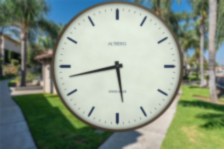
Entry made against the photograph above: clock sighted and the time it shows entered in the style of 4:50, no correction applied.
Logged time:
5:43
